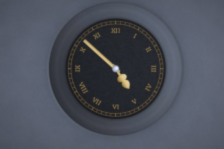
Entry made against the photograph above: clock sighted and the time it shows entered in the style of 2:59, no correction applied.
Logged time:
4:52
